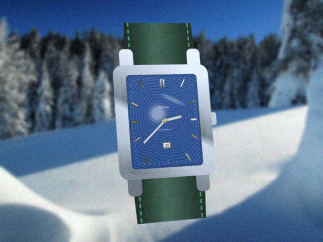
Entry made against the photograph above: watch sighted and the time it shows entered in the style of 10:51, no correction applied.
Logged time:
2:38
